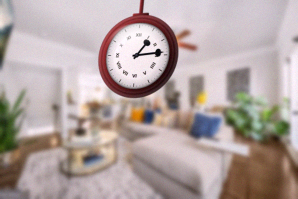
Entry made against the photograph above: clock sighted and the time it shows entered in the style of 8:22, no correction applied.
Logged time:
1:14
